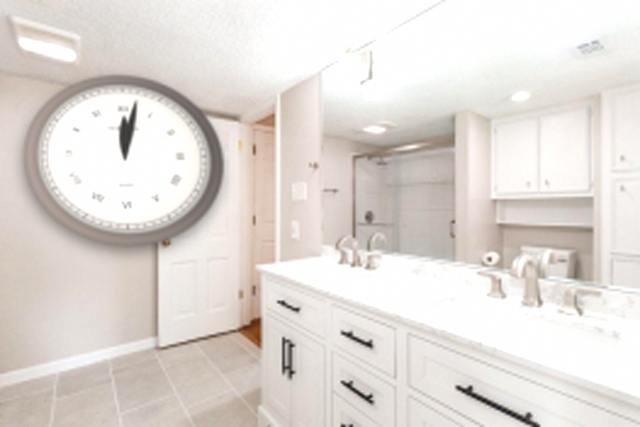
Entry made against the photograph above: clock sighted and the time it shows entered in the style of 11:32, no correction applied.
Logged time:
12:02
